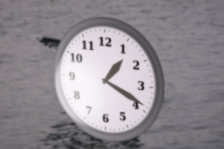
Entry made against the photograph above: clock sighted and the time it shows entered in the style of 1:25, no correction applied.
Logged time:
1:19
